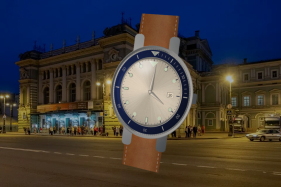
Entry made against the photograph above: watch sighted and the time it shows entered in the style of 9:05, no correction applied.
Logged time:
4:01
